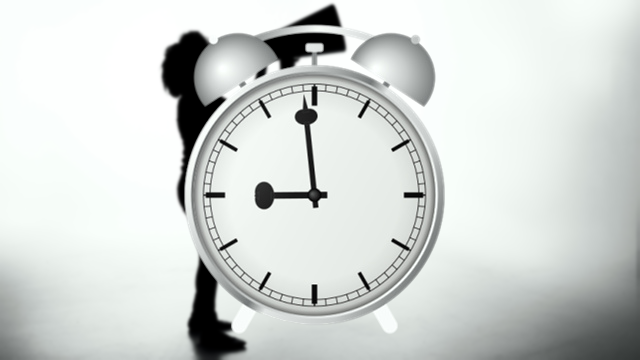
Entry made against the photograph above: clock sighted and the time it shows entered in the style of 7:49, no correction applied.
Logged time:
8:59
